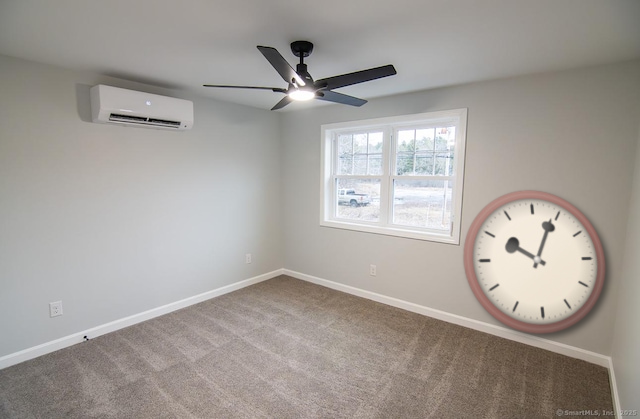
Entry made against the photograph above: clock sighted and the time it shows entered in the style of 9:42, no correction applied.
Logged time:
10:04
